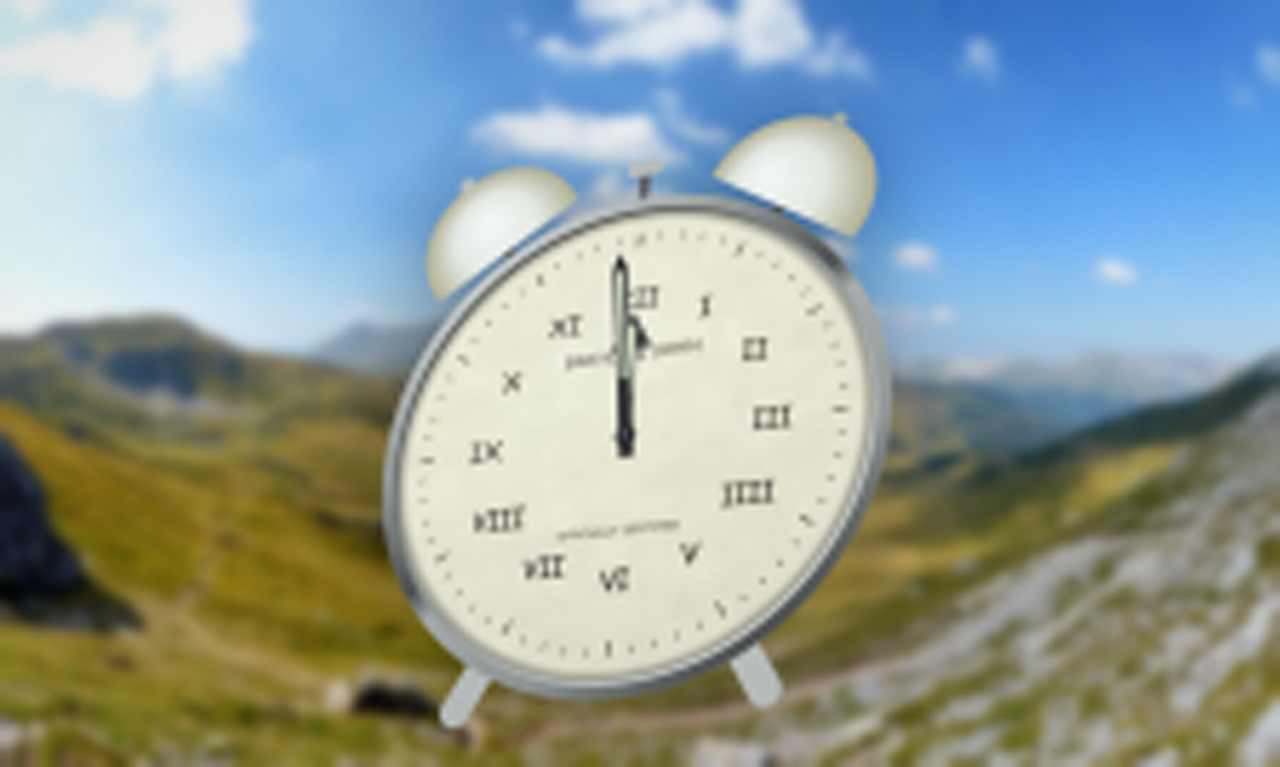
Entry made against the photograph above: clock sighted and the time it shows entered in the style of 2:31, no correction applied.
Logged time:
11:59
